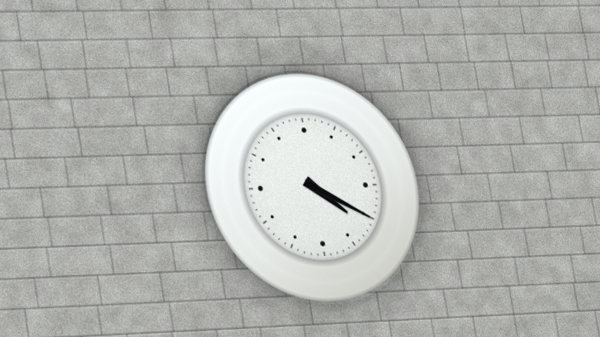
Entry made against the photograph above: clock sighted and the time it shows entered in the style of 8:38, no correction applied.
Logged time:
4:20
